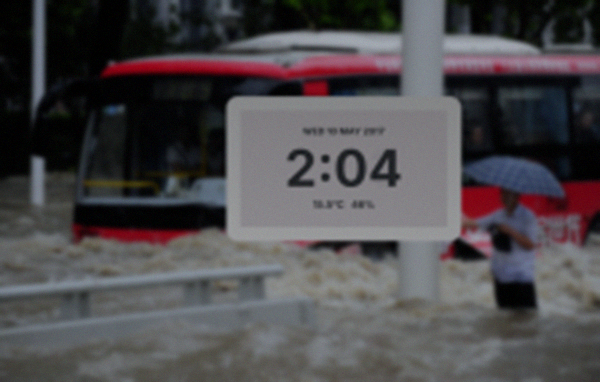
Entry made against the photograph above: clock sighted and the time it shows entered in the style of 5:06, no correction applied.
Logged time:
2:04
